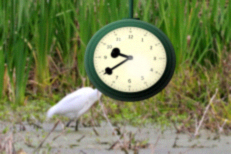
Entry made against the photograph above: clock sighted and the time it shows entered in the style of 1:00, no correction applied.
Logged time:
9:39
